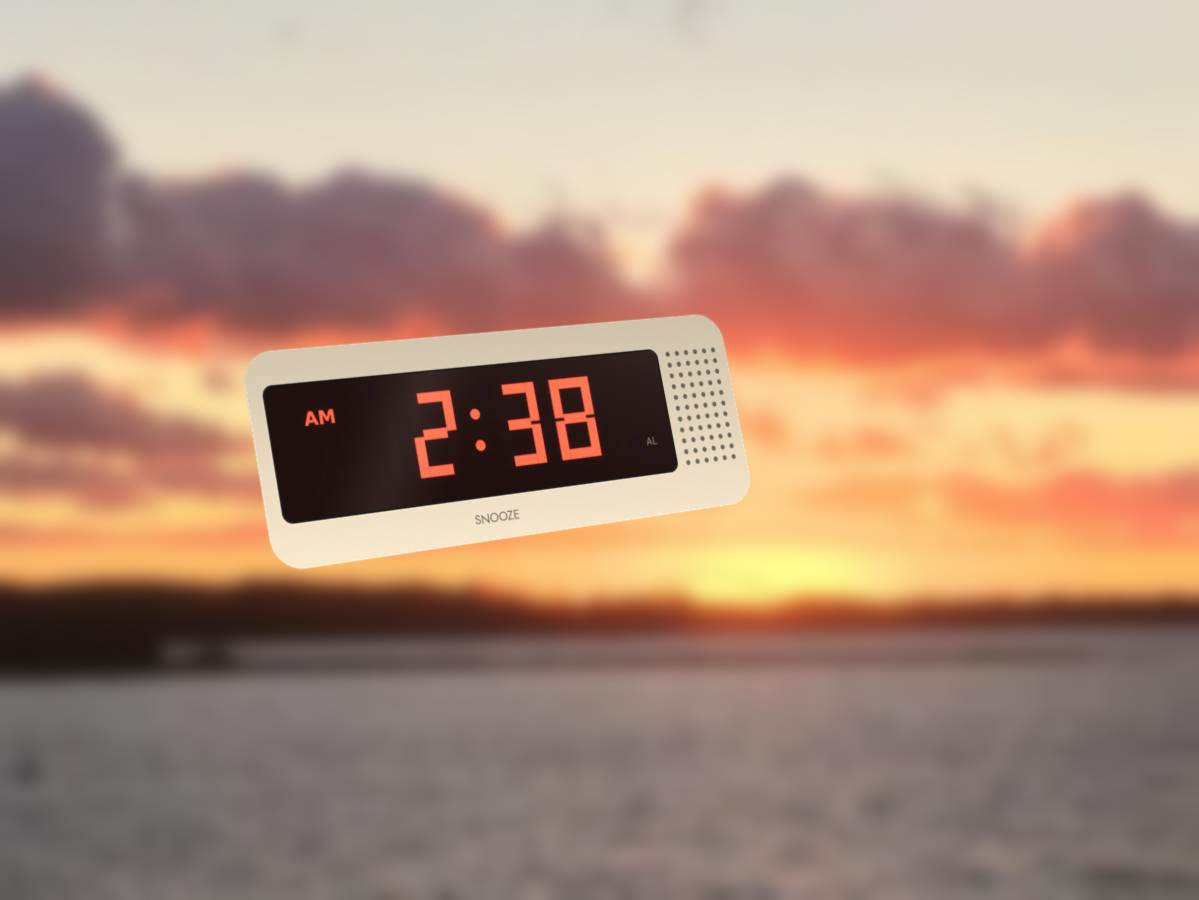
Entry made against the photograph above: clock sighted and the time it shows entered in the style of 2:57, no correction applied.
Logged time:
2:38
